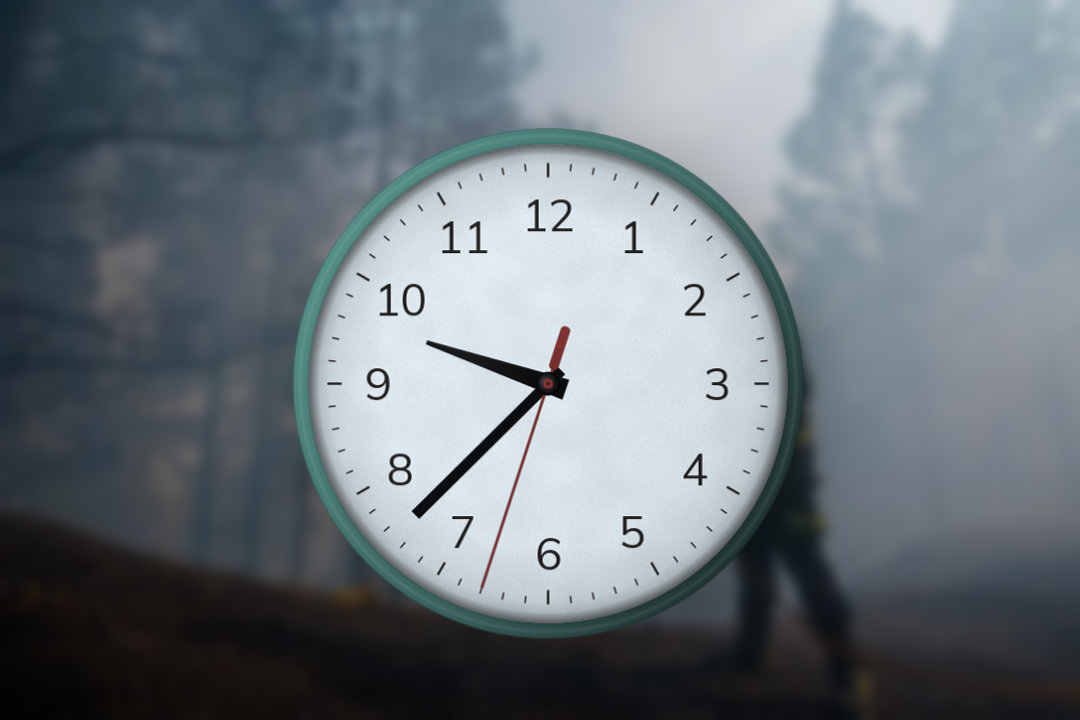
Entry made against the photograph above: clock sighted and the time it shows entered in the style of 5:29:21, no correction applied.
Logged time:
9:37:33
